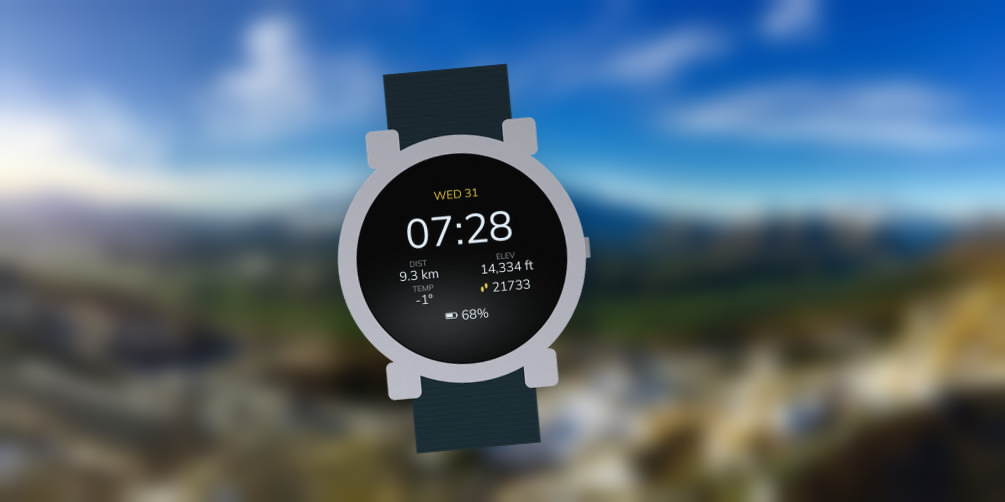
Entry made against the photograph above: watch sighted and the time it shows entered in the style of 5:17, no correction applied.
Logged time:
7:28
